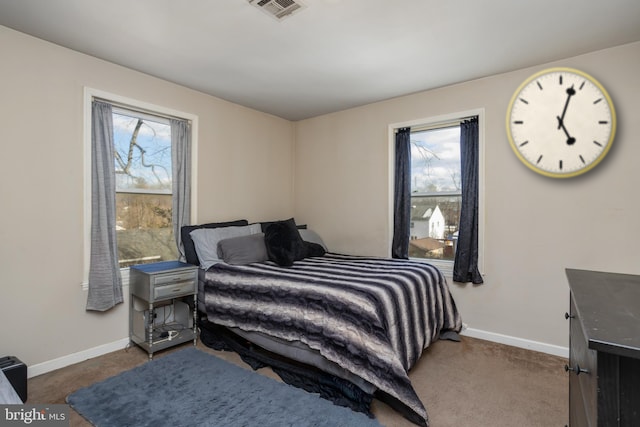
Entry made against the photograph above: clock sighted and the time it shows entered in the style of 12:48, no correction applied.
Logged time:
5:03
